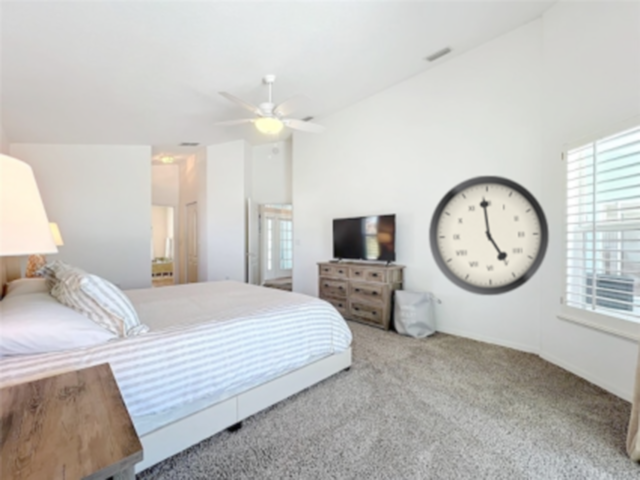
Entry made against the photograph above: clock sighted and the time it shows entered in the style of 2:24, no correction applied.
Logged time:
4:59
